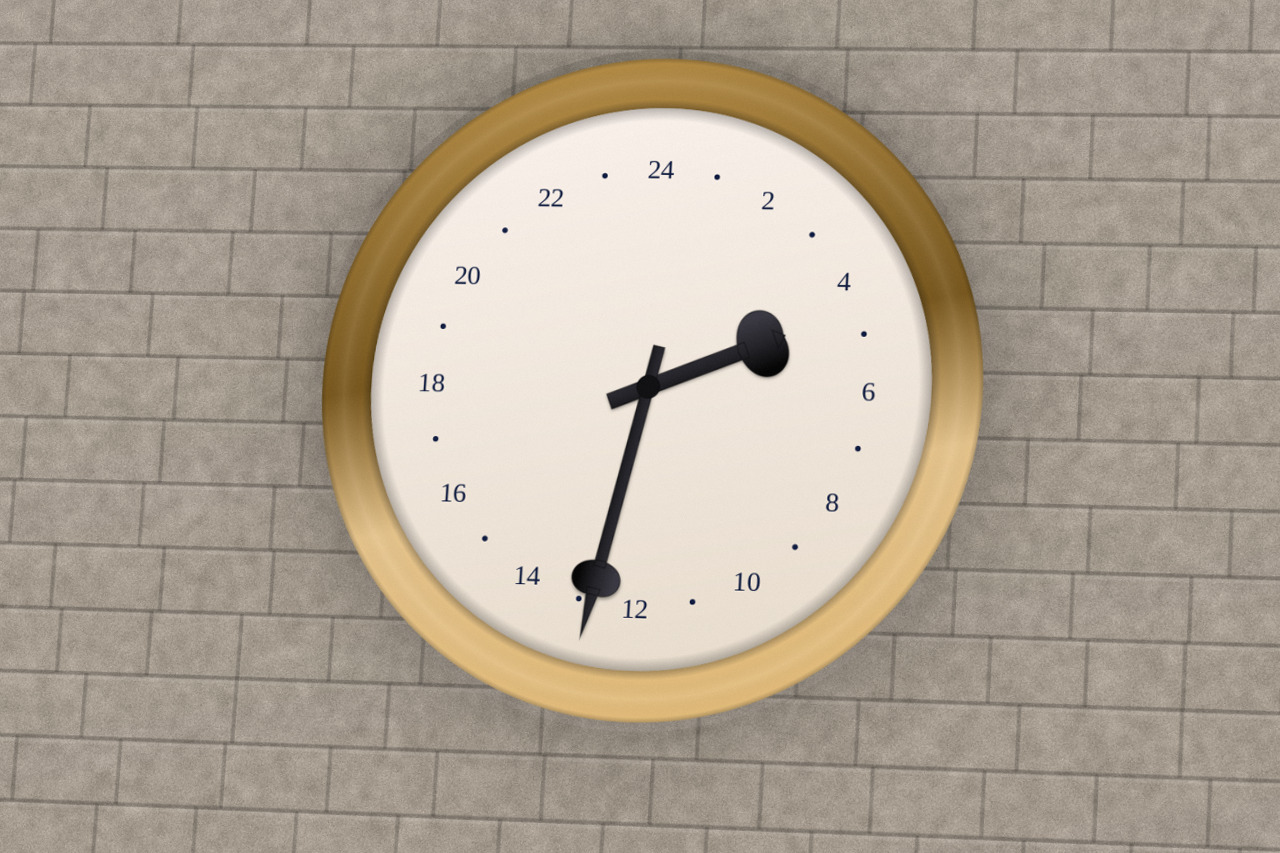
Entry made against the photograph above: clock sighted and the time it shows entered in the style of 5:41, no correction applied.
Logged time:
4:32
